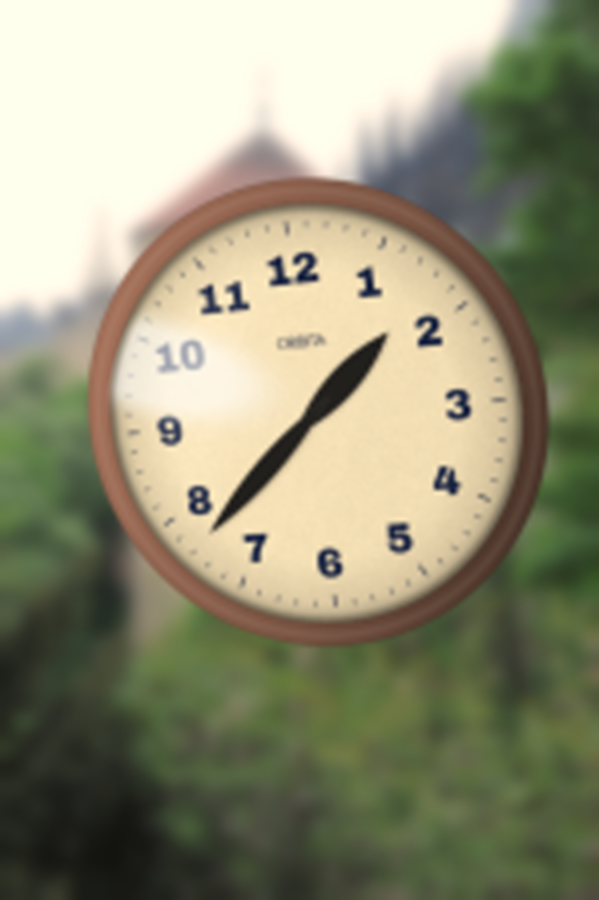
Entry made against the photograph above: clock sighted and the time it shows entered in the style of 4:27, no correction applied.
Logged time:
1:38
